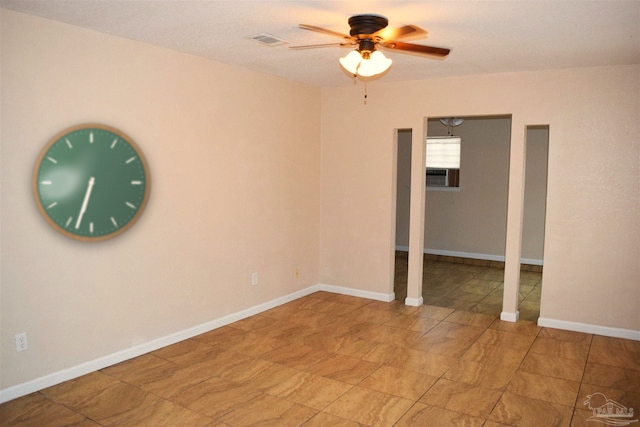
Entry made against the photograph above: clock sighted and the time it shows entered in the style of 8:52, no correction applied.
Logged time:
6:33
